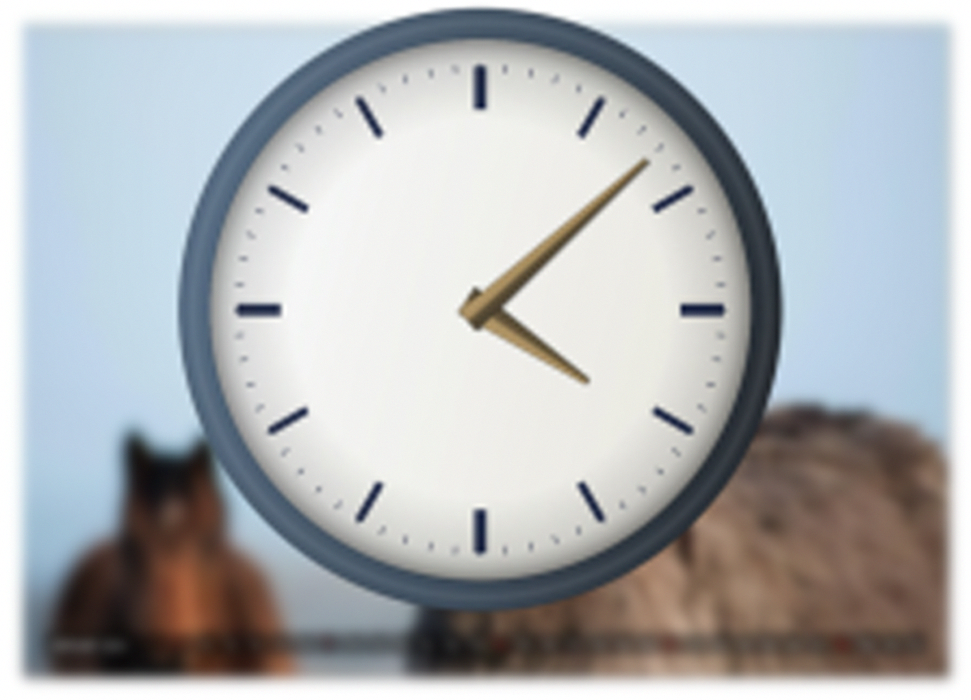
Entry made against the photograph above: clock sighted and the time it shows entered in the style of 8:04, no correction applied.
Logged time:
4:08
